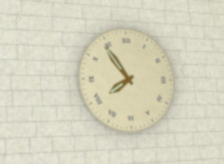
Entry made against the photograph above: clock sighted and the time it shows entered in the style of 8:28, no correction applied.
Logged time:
7:54
